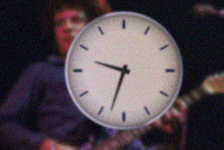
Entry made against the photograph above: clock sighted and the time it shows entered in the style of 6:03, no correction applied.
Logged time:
9:33
